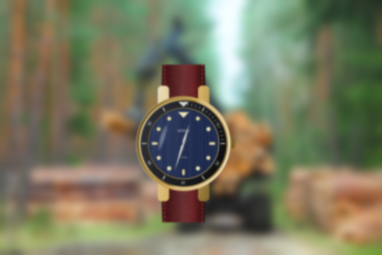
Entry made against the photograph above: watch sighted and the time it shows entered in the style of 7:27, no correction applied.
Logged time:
12:33
